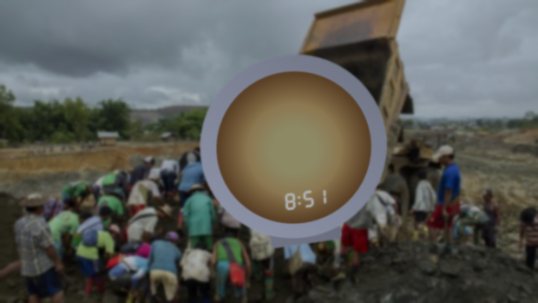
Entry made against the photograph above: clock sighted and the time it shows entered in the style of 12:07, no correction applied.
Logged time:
8:51
